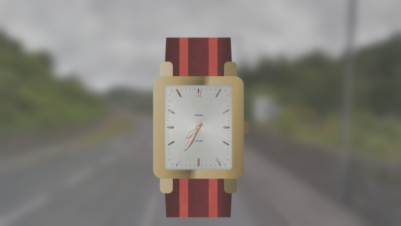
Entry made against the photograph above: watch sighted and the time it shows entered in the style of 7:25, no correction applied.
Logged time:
7:35
